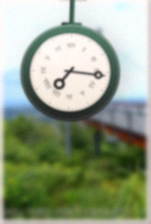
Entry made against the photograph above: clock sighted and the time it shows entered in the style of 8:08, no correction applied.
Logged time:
7:16
